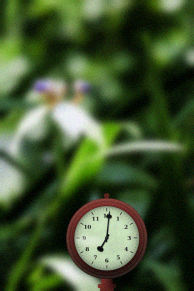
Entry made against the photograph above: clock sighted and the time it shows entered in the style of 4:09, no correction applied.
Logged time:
7:01
